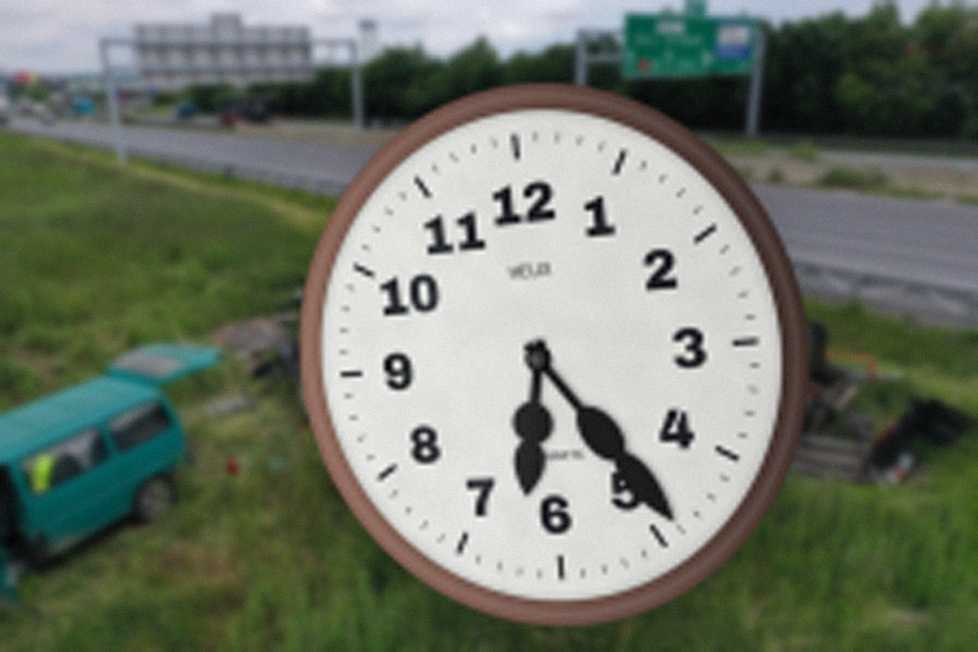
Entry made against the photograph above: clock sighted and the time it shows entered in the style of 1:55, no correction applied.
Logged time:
6:24
